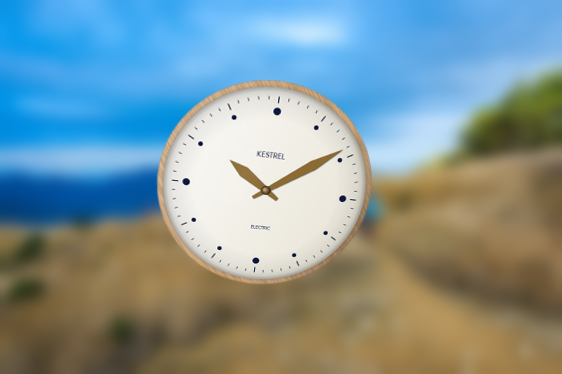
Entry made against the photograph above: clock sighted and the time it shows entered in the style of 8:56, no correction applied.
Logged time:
10:09
